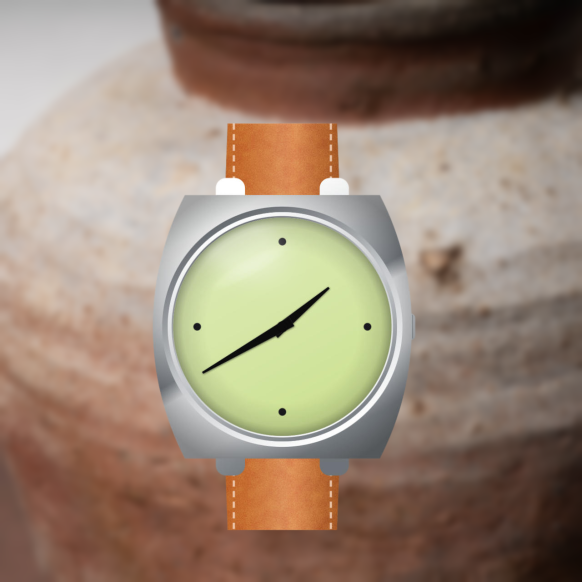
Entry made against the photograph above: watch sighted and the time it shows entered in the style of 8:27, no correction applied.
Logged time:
1:40
